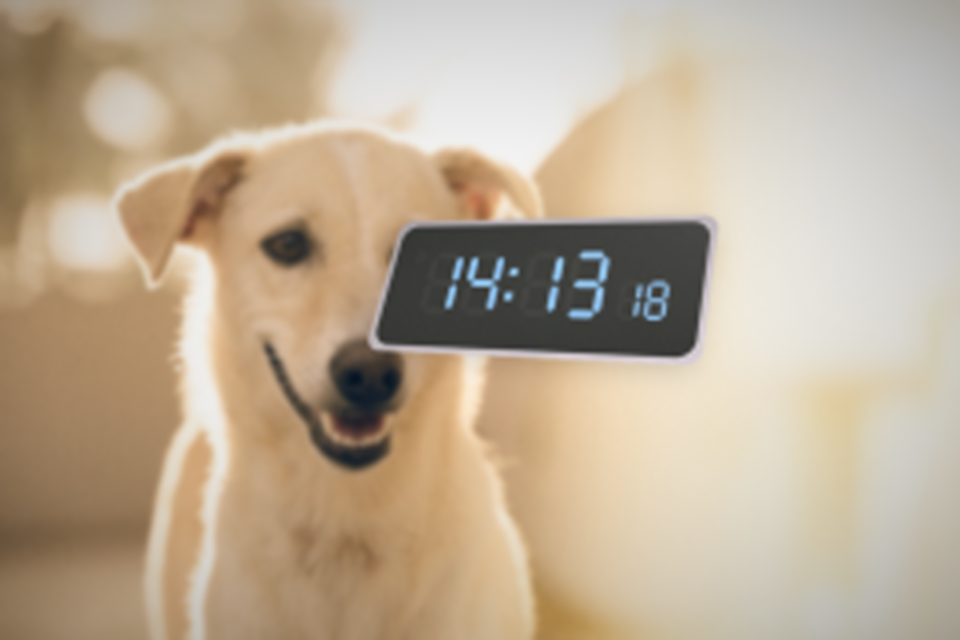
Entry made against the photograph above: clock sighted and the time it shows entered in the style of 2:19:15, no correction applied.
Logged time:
14:13:18
